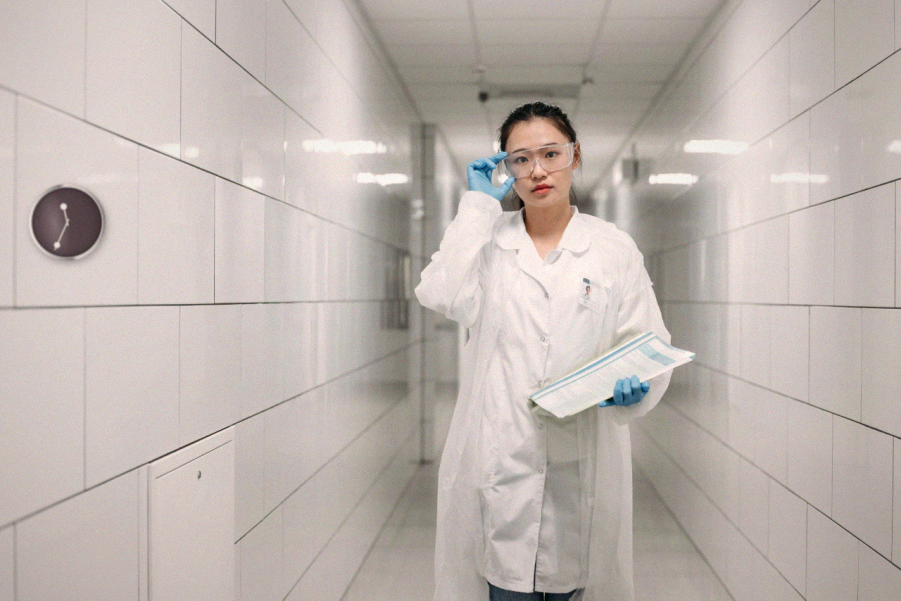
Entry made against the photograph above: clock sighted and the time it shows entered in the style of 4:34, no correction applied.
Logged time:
11:34
